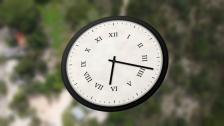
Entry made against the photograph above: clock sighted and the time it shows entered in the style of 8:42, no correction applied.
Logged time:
6:18
